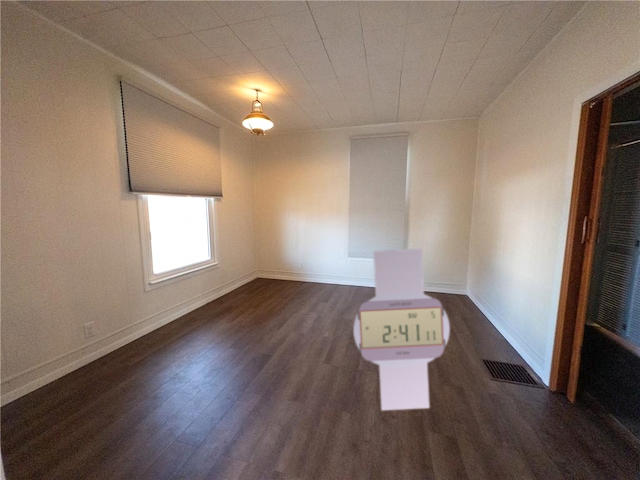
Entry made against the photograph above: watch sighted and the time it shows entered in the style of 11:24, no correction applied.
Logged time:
2:41
